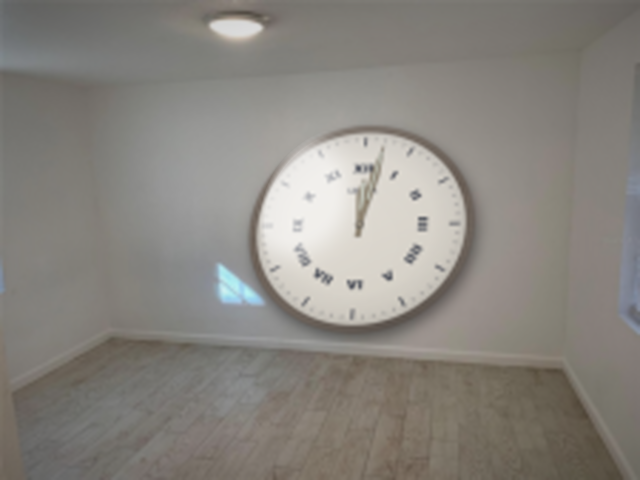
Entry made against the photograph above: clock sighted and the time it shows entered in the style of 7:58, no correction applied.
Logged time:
12:02
